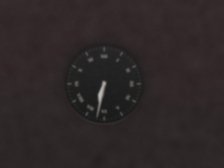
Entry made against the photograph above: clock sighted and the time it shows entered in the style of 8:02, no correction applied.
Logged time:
6:32
